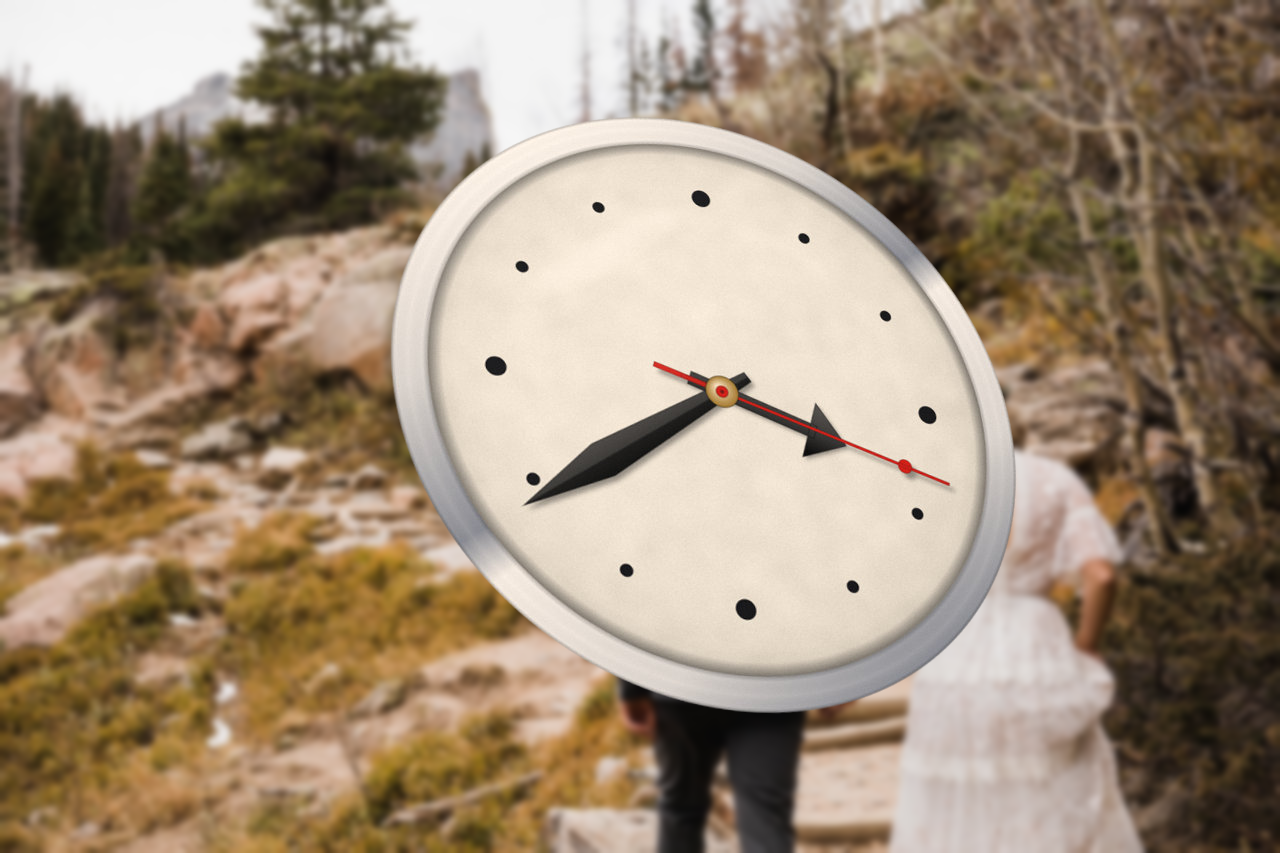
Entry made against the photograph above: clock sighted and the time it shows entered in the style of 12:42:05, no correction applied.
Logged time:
3:39:18
